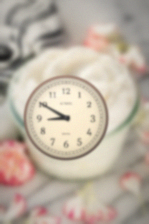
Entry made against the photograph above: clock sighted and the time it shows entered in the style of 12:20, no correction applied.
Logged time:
8:50
